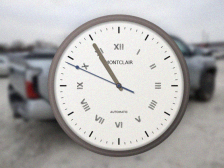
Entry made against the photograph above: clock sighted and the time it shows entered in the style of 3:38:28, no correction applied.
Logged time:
10:54:49
